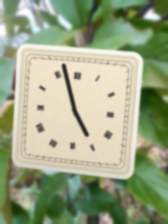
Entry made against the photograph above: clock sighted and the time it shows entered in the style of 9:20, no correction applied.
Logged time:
4:57
